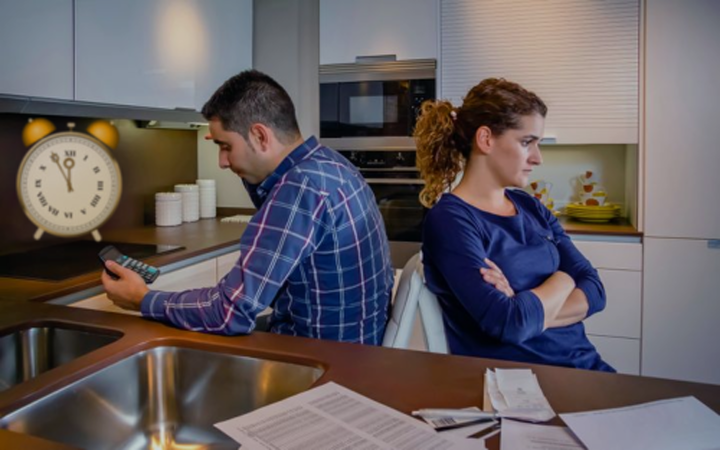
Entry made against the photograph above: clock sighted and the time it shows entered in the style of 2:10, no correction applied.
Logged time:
11:55
